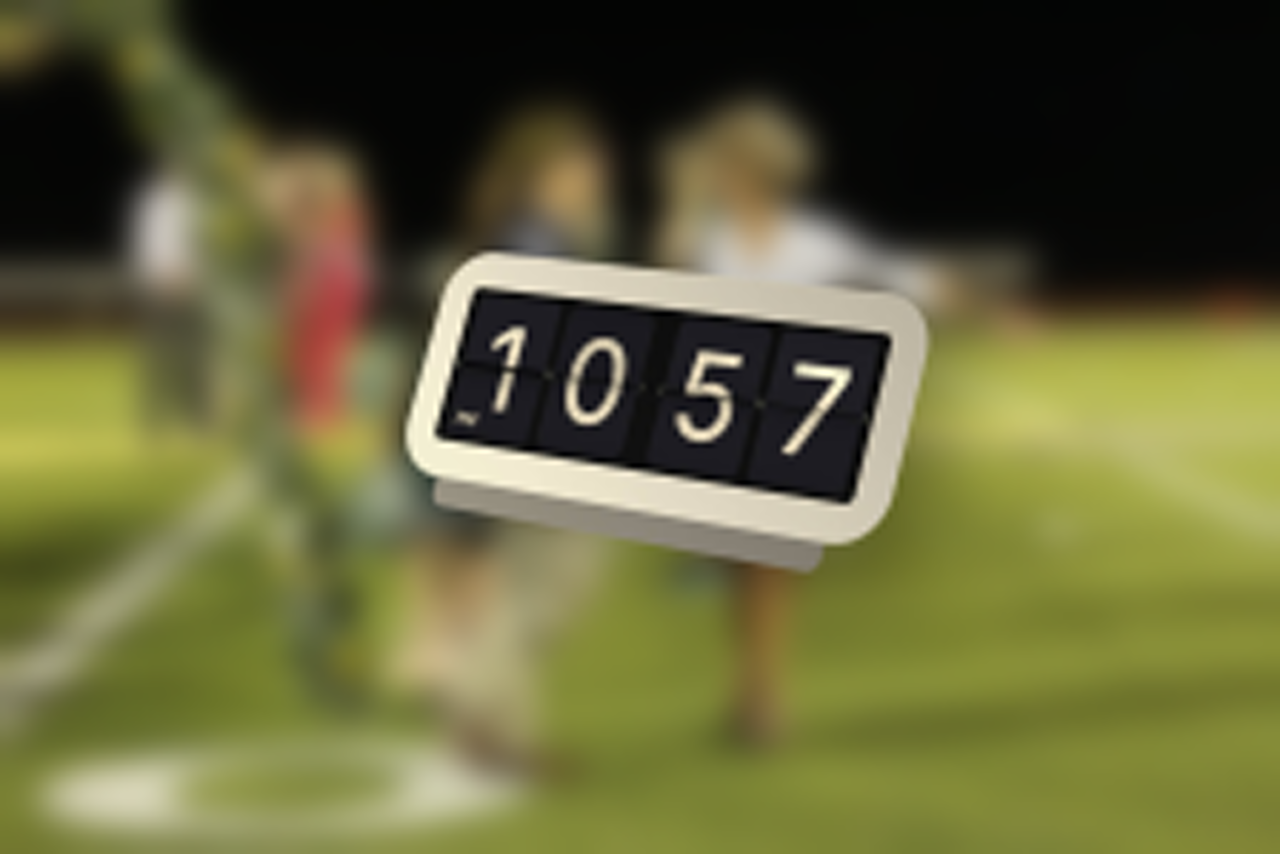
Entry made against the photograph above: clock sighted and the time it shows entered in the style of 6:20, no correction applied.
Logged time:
10:57
